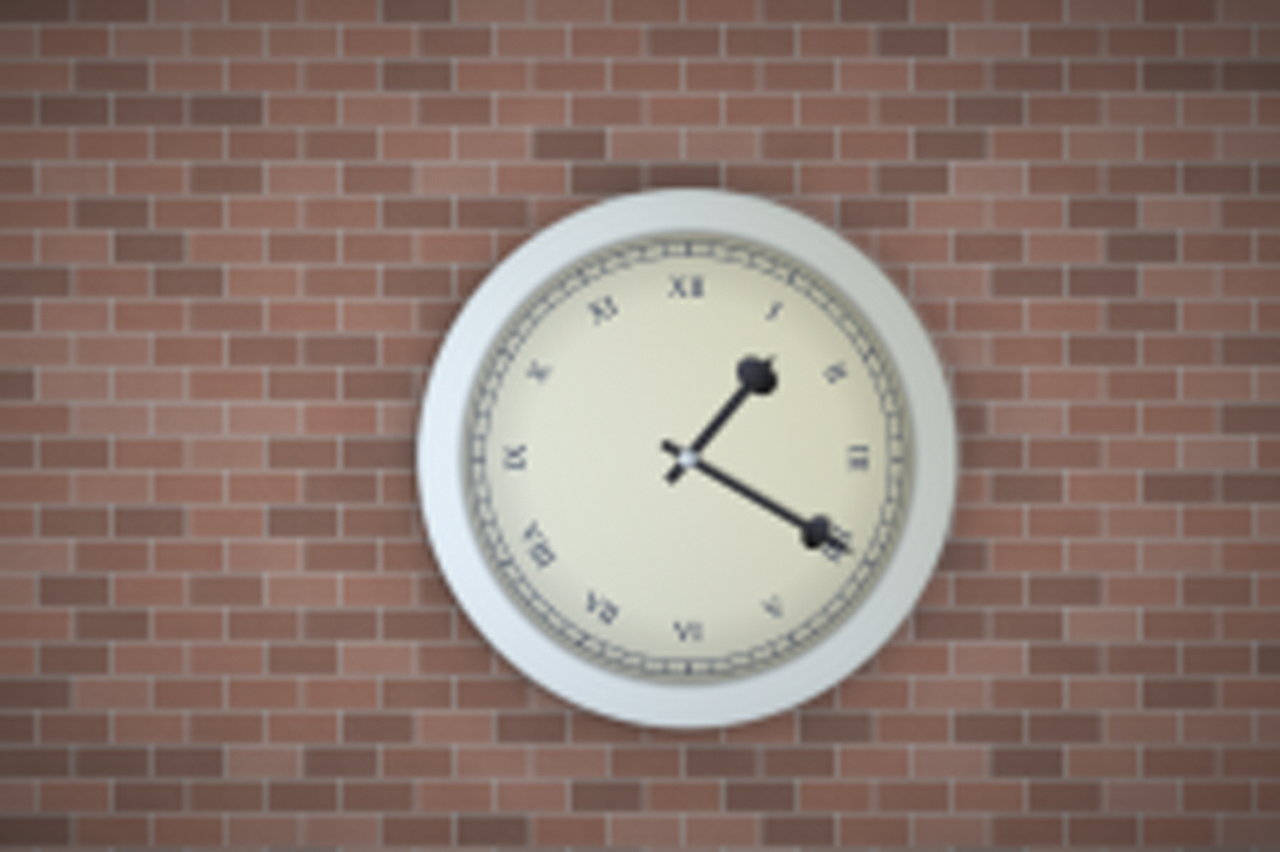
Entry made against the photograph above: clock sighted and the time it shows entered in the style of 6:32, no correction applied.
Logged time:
1:20
